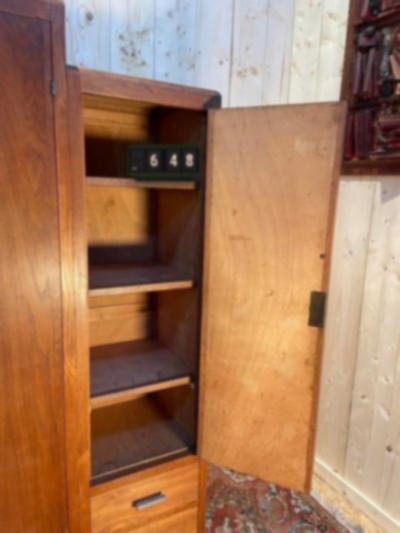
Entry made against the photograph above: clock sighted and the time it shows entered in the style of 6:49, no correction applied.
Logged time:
6:48
